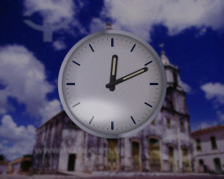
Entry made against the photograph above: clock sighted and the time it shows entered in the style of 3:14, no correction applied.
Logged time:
12:11
